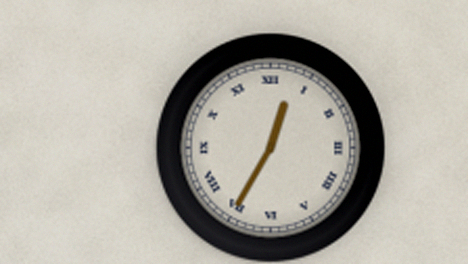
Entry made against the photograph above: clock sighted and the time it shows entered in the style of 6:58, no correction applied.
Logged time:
12:35
